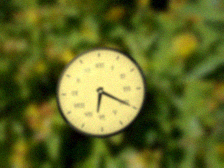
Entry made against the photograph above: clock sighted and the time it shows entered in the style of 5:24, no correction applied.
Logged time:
6:20
